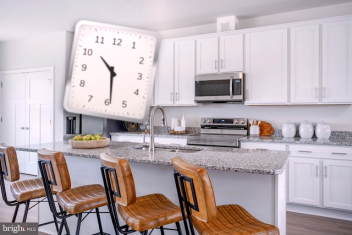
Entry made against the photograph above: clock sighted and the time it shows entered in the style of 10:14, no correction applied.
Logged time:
10:29
